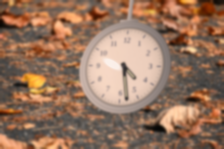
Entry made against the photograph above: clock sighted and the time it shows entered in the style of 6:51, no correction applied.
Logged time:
4:28
